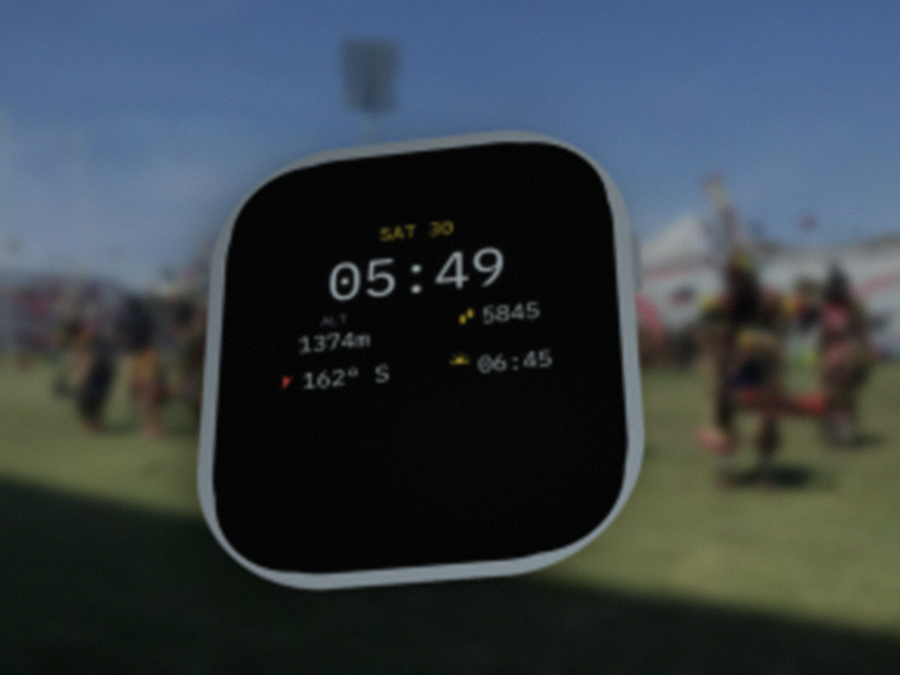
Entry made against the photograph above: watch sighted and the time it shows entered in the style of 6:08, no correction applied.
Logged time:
5:49
